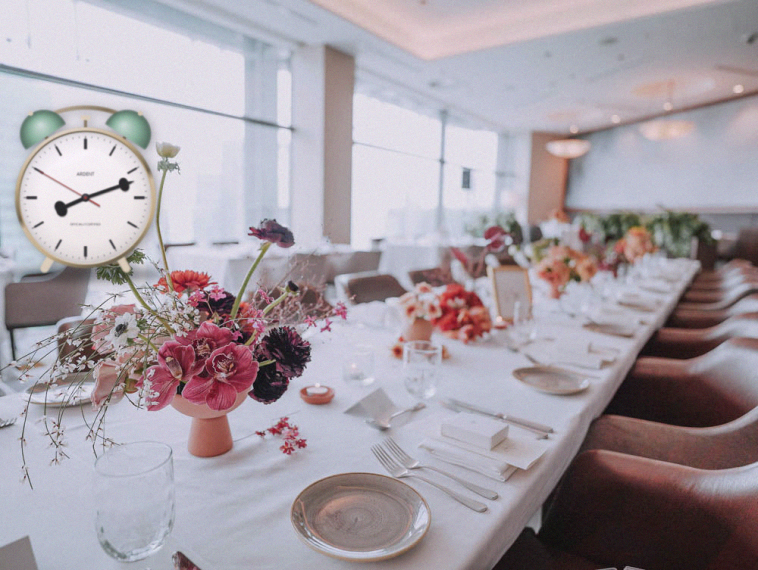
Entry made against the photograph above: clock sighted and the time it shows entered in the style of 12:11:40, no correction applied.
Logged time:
8:11:50
